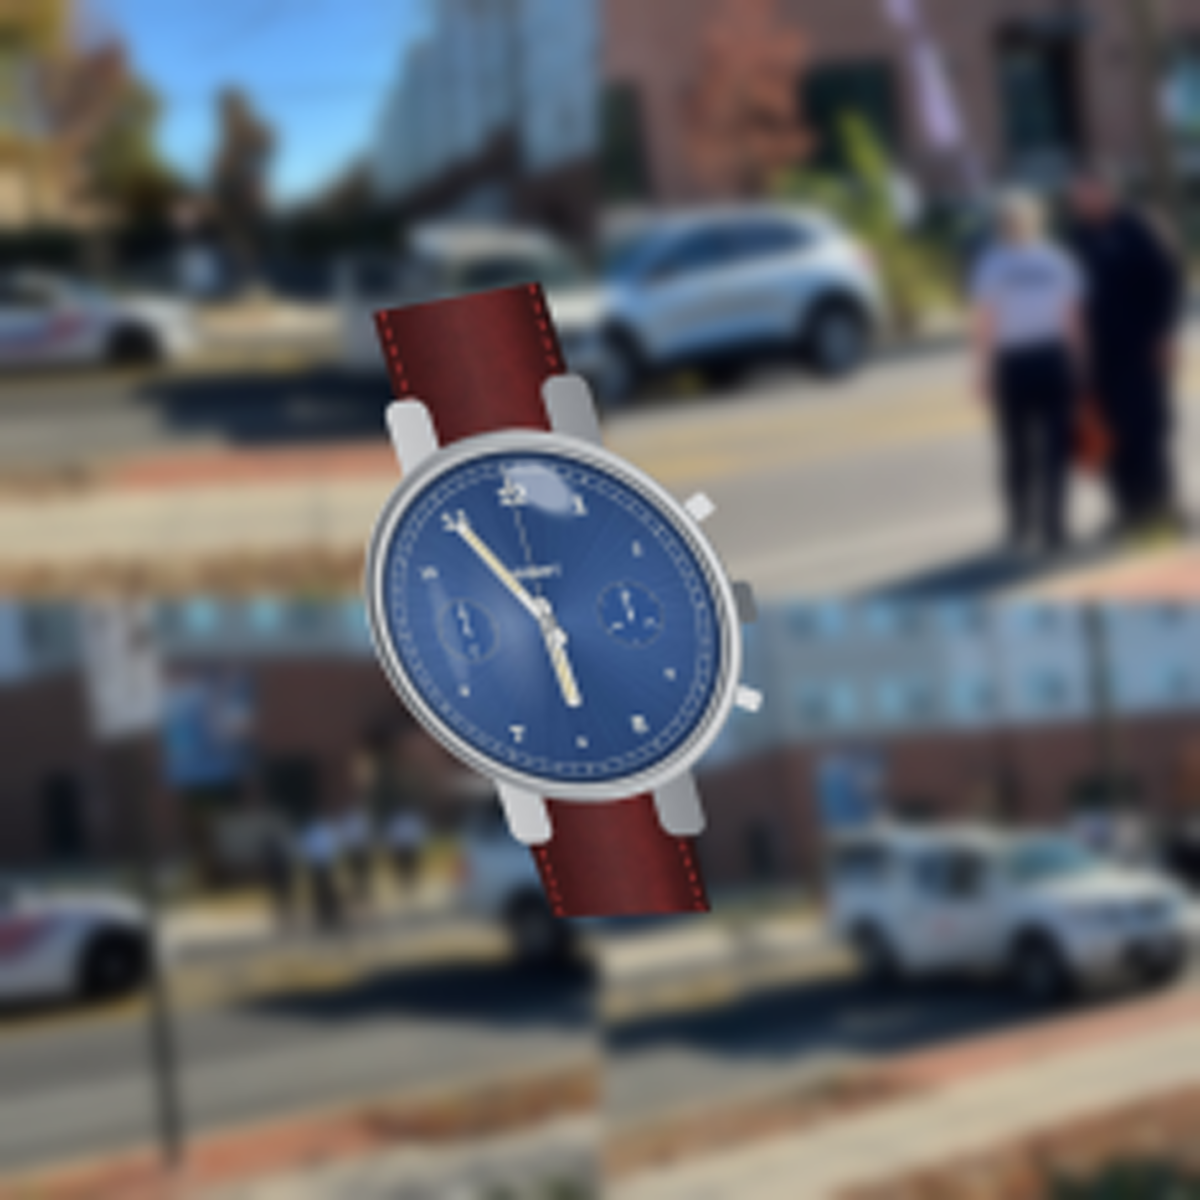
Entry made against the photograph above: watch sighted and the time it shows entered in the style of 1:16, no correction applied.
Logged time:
5:55
